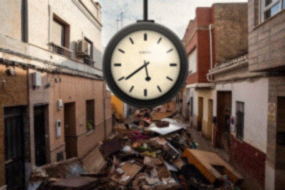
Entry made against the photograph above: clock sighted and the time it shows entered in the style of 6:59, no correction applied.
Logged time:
5:39
